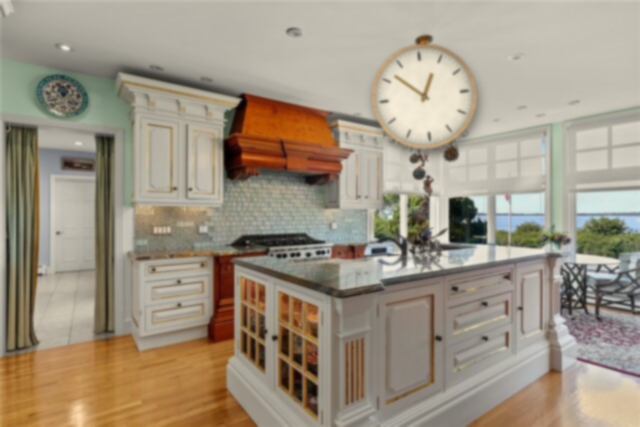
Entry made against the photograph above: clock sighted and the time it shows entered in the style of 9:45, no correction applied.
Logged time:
12:52
